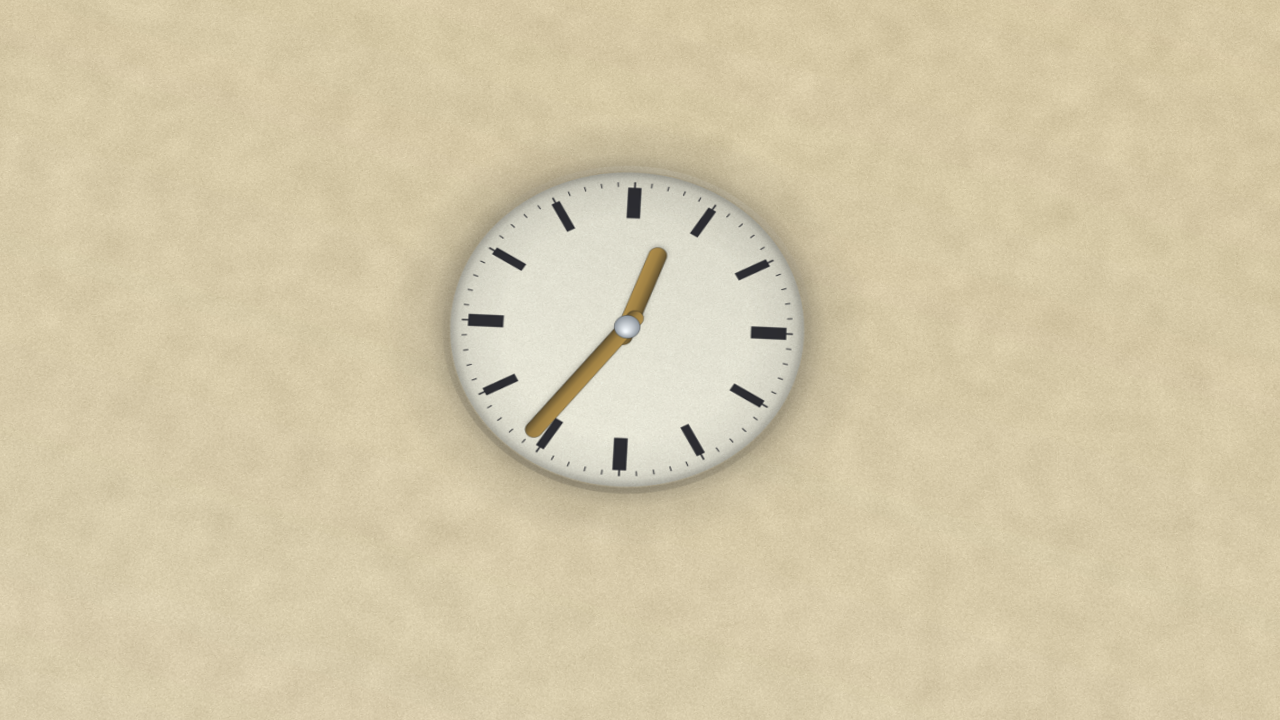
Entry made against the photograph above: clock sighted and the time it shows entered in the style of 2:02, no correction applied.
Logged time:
12:36
